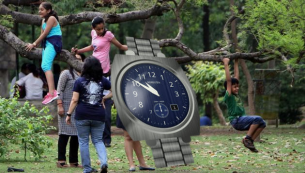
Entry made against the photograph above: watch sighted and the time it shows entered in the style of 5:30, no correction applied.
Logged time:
10:51
